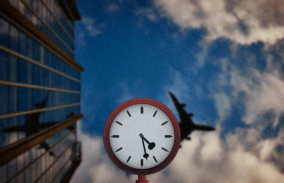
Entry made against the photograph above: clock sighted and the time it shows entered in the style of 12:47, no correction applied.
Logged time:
4:28
